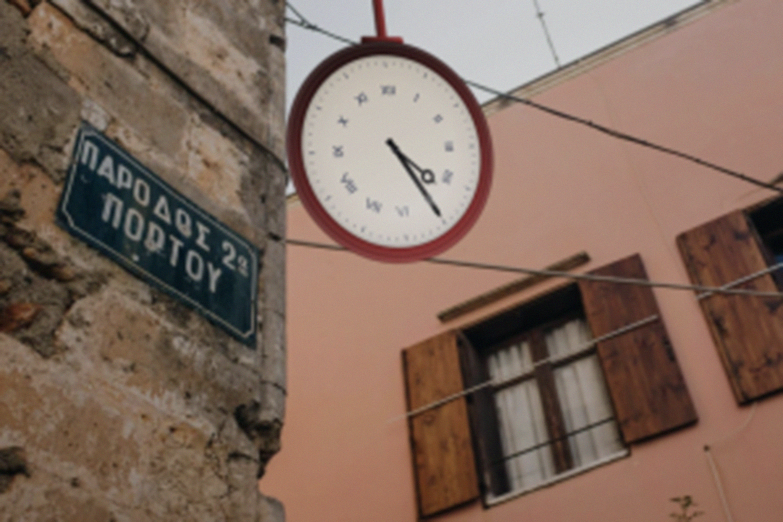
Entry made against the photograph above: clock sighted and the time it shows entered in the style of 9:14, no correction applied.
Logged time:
4:25
